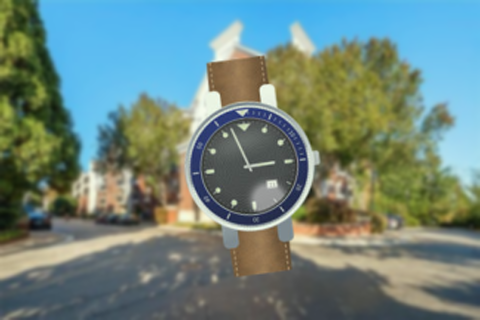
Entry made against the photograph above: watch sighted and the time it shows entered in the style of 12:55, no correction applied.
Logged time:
2:57
